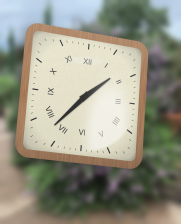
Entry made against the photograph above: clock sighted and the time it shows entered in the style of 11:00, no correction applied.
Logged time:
1:37
